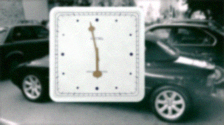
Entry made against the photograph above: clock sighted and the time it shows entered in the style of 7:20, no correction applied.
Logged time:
5:58
